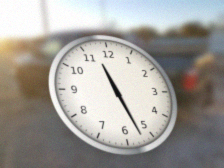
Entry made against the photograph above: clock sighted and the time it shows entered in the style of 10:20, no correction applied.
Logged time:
11:27
